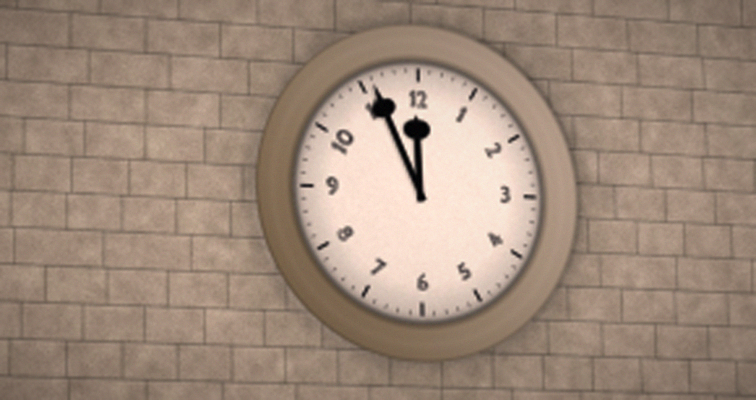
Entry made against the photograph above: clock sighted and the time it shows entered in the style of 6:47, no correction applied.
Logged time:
11:56
